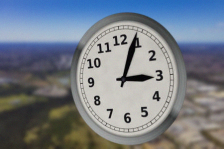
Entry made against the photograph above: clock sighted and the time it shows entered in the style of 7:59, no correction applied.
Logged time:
3:04
